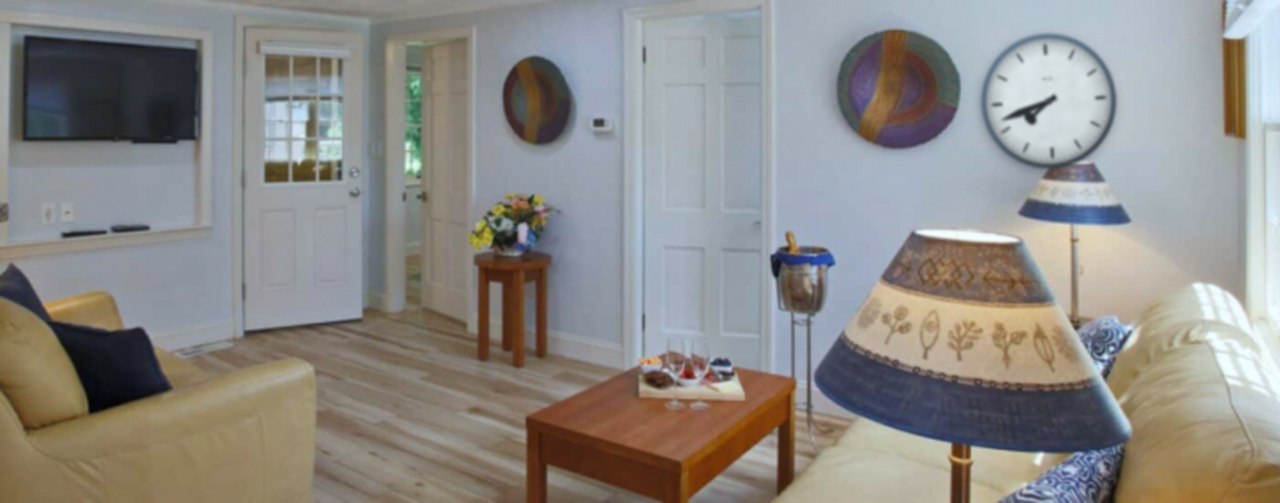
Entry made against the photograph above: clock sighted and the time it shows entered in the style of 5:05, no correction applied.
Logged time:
7:42
